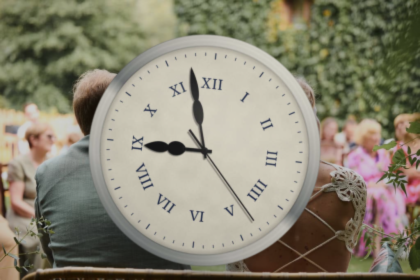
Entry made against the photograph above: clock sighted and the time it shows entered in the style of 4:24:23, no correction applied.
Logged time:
8:57:23
